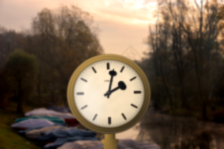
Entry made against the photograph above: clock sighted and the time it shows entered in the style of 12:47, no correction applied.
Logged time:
2:02
